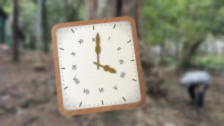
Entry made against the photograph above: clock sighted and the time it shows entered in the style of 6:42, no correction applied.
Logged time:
4:01
